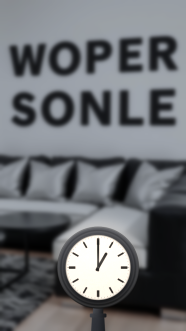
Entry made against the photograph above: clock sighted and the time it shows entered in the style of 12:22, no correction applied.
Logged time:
1:00
